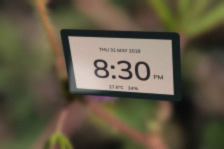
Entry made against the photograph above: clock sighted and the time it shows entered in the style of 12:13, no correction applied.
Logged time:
8:30
